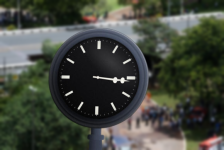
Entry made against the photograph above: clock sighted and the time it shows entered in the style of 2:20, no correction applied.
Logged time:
3:16
